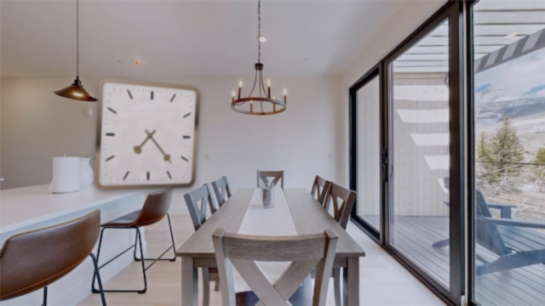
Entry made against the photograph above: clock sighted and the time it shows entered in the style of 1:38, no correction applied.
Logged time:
7:23
